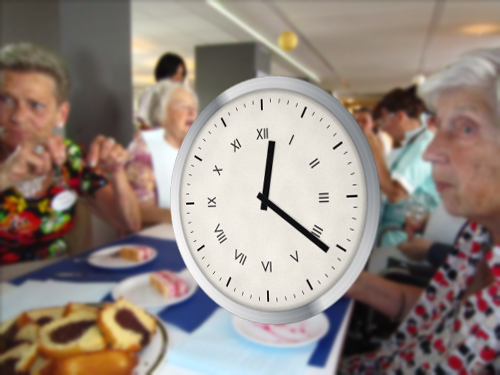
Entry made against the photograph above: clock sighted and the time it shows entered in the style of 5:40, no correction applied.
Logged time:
12:21
